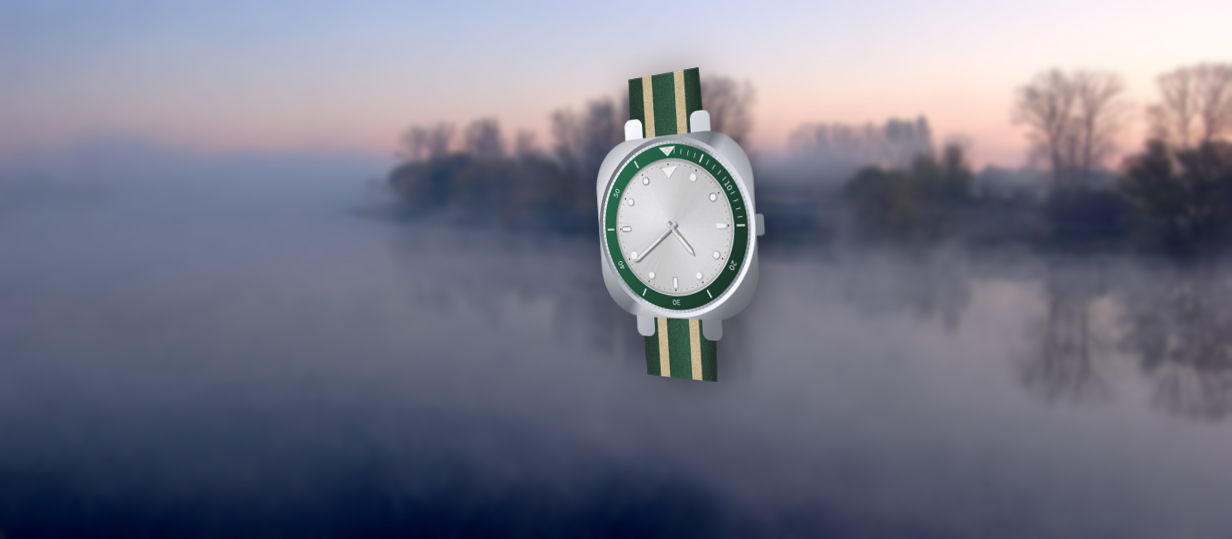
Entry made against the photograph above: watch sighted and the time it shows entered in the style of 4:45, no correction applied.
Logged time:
4:39
